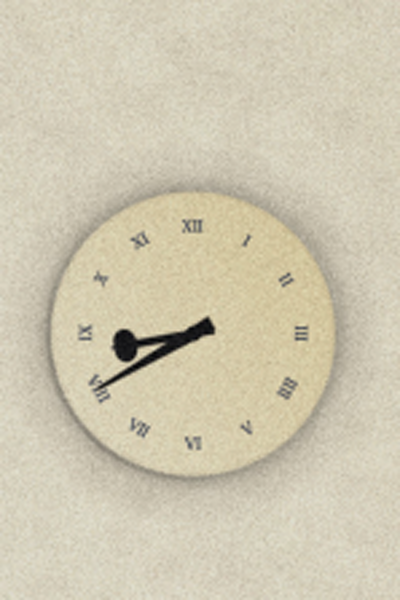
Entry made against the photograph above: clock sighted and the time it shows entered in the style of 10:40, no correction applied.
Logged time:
8:40
